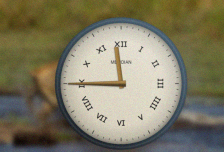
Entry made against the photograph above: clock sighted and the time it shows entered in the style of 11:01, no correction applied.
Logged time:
11:45
